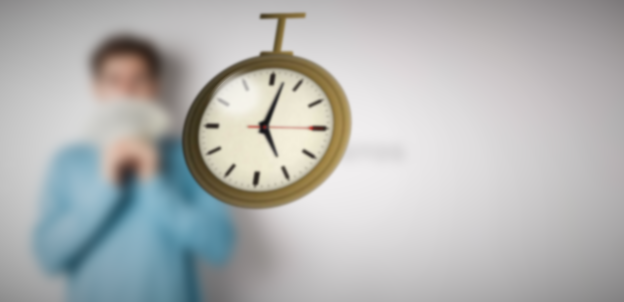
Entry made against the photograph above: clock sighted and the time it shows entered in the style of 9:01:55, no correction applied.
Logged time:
5:02:15
